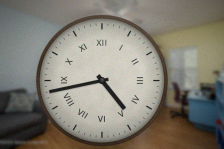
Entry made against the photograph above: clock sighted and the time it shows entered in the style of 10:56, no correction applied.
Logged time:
4:43
